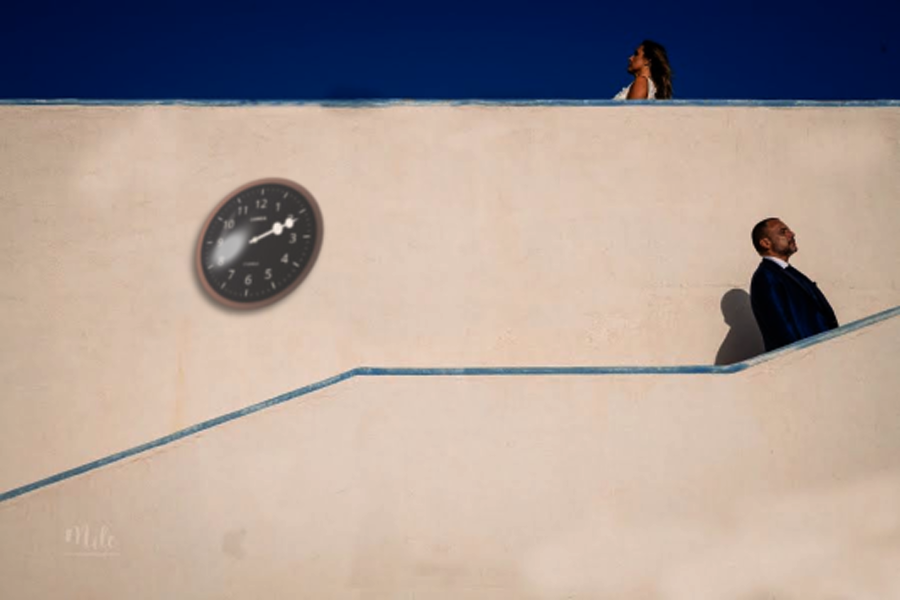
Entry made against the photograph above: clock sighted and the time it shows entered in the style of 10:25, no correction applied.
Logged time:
2:11
